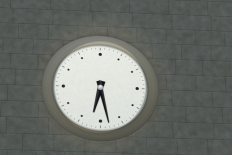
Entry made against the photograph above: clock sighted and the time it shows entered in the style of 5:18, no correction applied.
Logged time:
6:28
